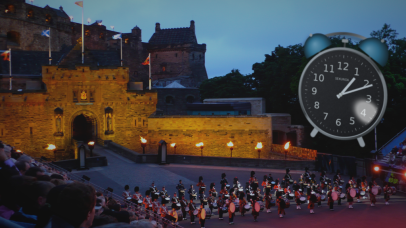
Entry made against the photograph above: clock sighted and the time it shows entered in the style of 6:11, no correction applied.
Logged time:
1:11
